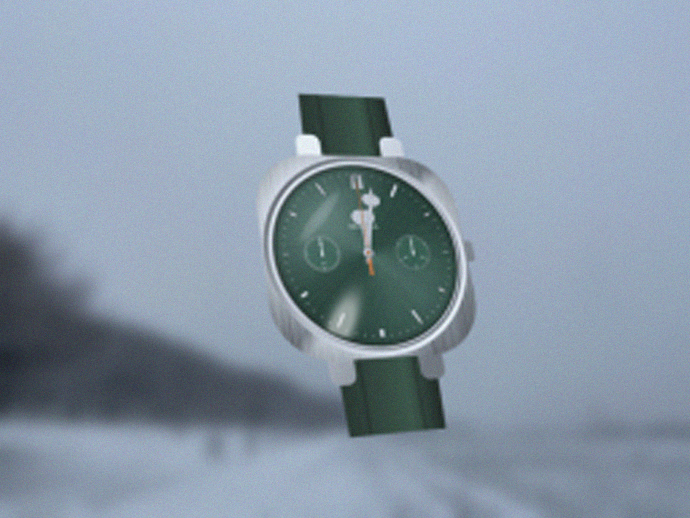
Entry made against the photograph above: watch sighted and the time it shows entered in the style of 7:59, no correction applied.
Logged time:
12:02
